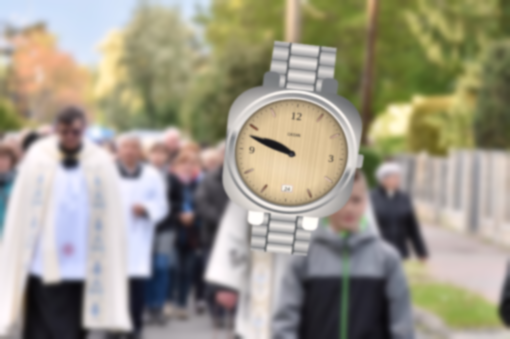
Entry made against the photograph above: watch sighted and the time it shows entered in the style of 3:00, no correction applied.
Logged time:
9:48
